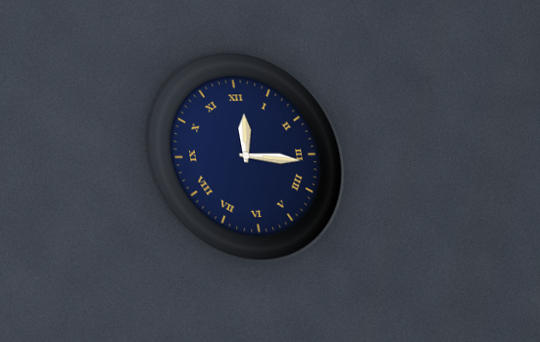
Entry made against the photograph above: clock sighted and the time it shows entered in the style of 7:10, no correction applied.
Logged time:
12:16
